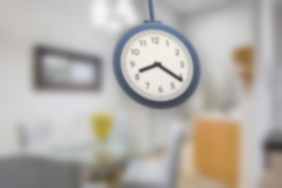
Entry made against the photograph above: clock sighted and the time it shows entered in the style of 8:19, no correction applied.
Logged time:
8:21
